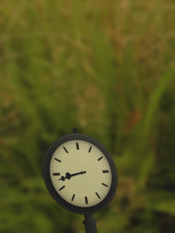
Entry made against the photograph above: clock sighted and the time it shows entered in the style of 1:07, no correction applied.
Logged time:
8:43
